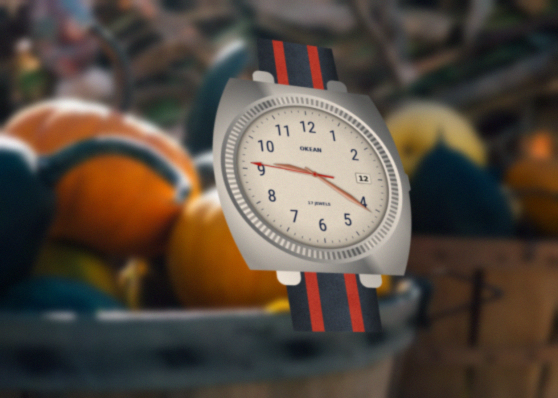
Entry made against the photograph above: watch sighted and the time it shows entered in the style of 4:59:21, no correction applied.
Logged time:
9:20:46
